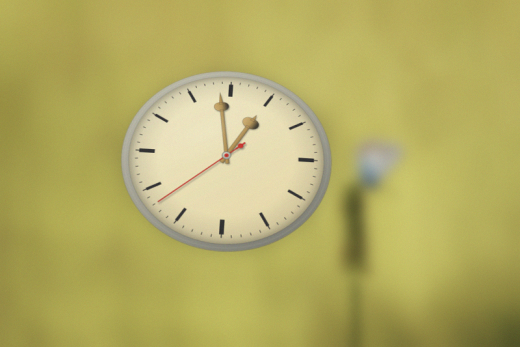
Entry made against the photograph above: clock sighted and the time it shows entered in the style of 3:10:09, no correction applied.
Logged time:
12:58:38
